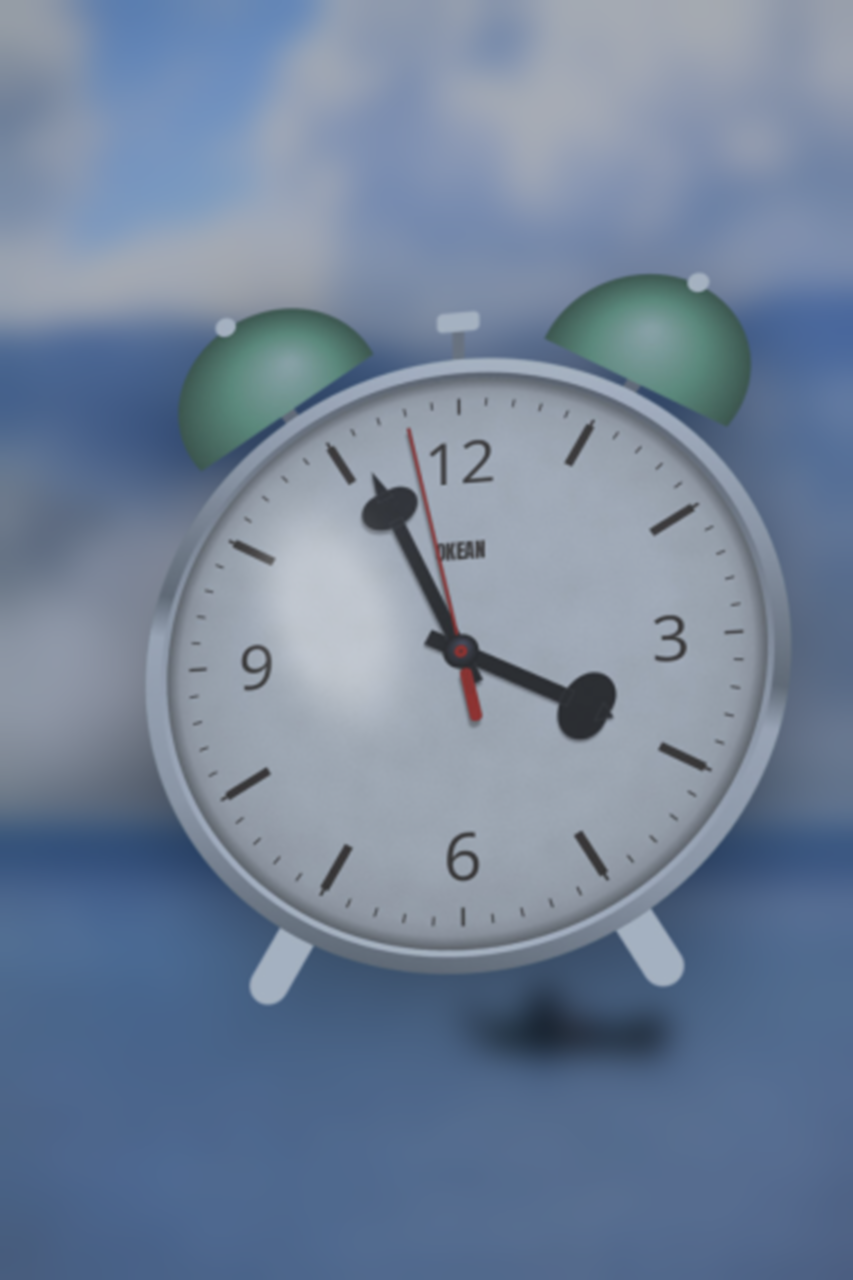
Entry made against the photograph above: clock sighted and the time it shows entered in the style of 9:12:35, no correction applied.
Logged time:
3:55:58
